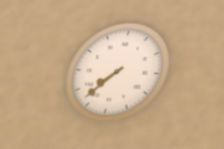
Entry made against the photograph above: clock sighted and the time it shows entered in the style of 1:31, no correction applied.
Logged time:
7:37
